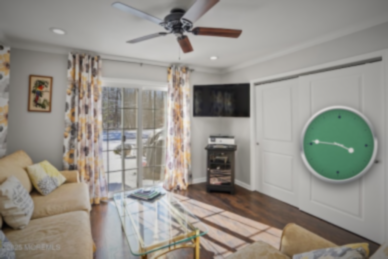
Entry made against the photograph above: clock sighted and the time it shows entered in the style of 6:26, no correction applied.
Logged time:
3:46
